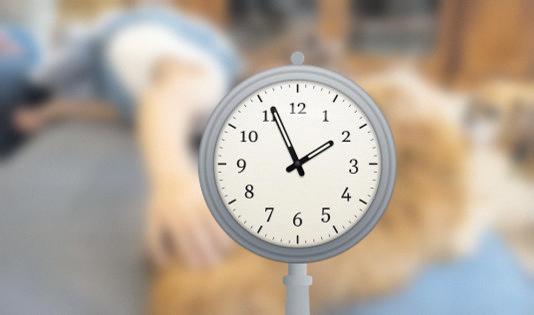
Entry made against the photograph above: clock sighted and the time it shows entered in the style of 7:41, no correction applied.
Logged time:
1:56
